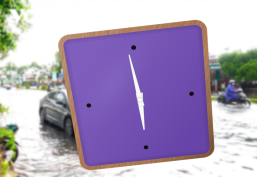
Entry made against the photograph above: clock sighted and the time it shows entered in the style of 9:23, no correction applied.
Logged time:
5:59
